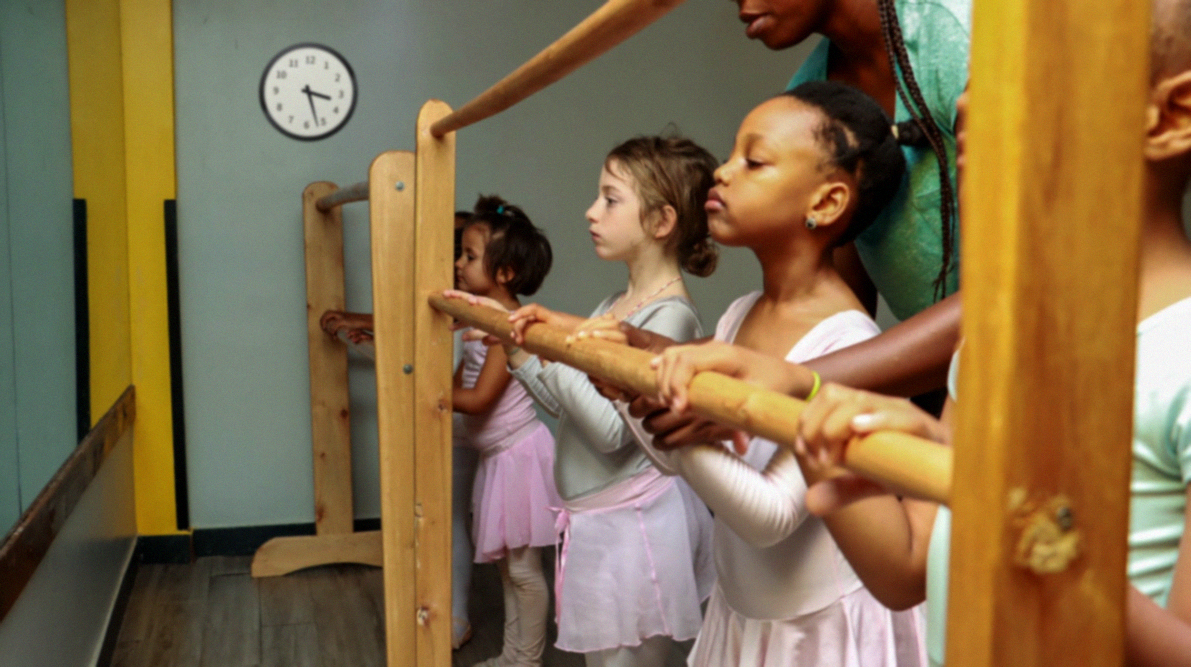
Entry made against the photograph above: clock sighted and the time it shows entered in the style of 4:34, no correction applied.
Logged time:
3:27
